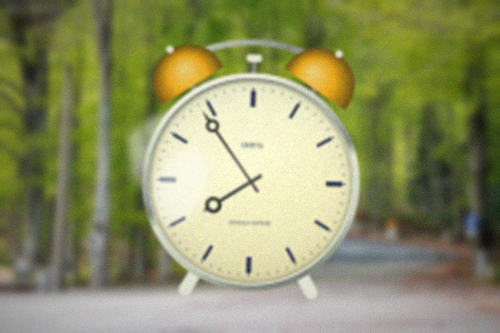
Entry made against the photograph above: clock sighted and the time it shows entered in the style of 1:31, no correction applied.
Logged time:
7:54
